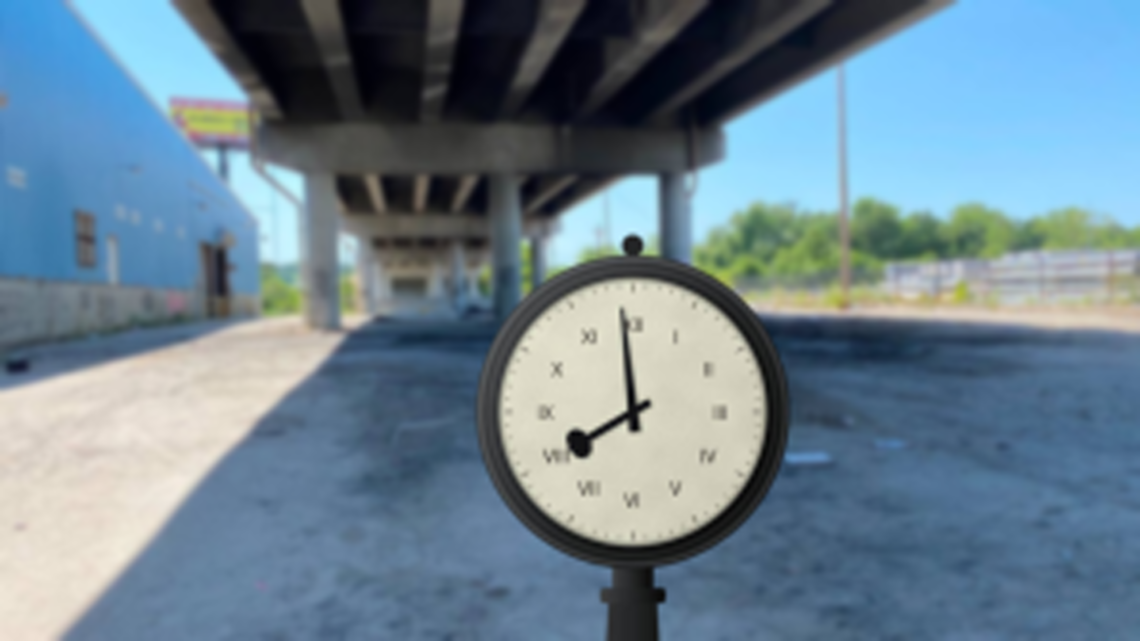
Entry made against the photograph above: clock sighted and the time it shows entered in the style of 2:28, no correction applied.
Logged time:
7:59
